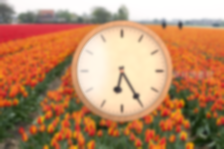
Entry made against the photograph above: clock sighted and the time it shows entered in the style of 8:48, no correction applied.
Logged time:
6:25
